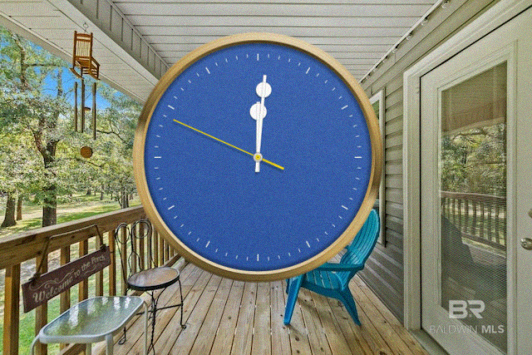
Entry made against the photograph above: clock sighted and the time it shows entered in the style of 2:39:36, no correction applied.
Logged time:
12:00:49
